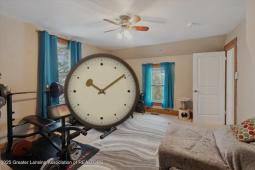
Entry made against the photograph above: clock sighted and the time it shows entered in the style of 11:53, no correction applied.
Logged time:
10:09
